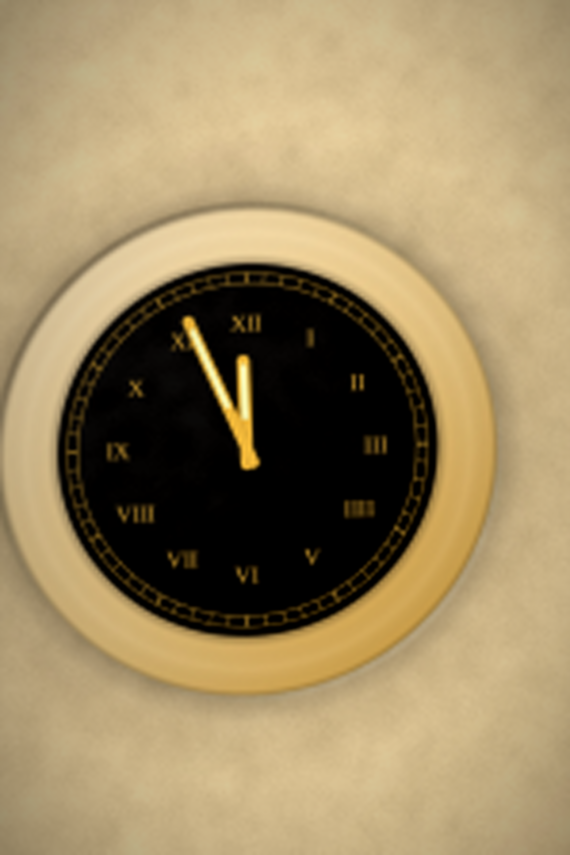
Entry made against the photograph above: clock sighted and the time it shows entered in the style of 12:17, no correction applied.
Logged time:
11:56
